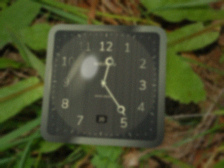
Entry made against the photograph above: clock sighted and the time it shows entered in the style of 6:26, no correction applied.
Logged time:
12:24
